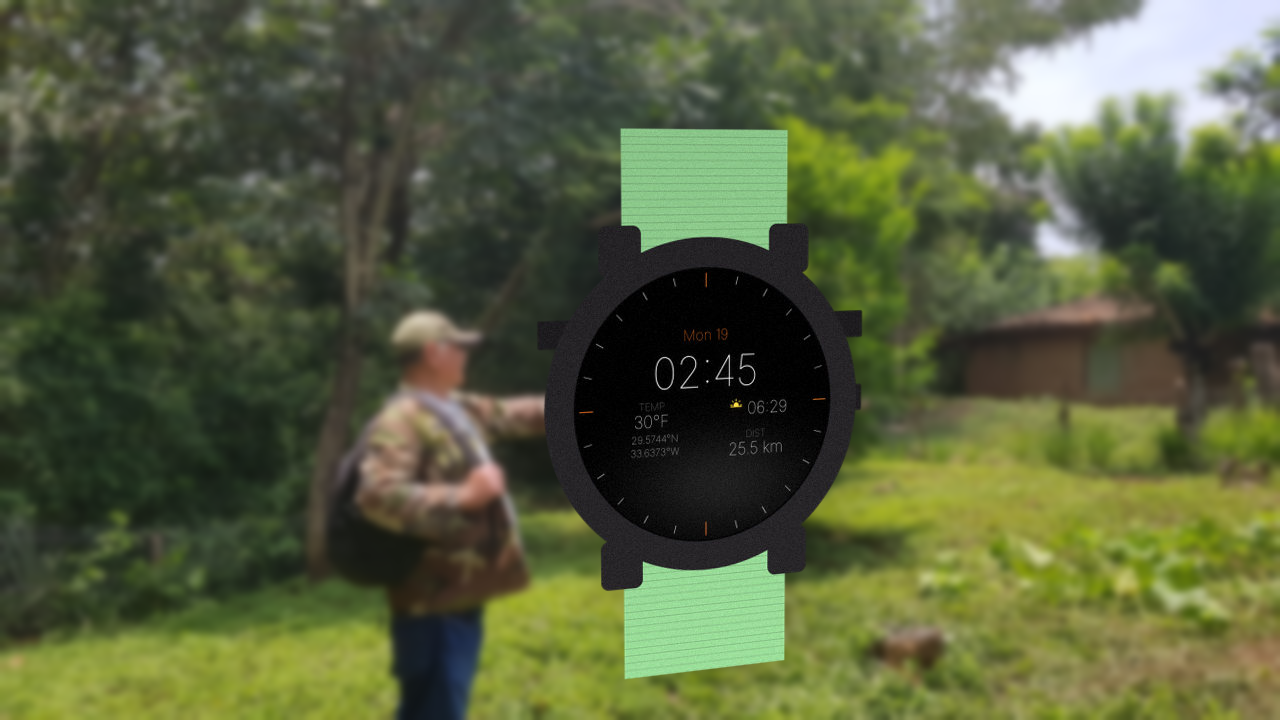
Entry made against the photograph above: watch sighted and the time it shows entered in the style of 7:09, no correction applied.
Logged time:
2:45
